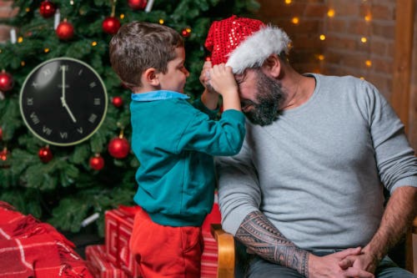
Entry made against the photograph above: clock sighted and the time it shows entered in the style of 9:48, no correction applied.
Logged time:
5:00
